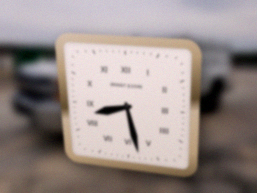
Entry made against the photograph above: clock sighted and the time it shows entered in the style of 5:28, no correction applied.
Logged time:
8:28
